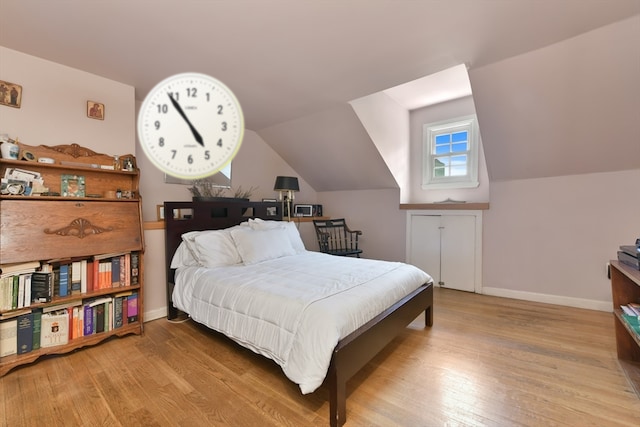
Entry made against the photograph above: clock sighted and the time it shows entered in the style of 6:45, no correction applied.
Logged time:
4:54
